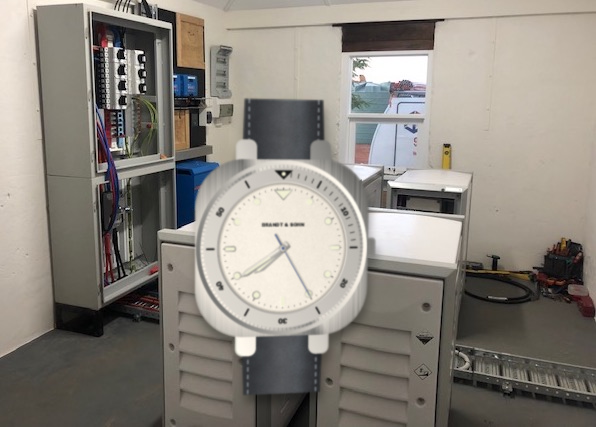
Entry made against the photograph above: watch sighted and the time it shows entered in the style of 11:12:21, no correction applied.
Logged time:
7:39:25
